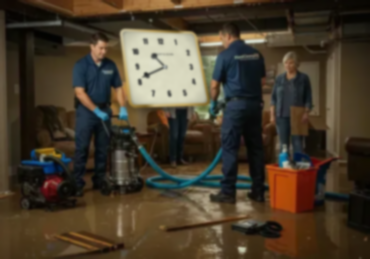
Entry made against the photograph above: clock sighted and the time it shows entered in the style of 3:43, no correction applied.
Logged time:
10:41
